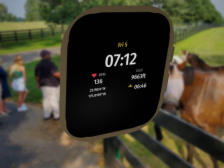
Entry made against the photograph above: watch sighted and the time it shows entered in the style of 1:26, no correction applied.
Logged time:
7:12
